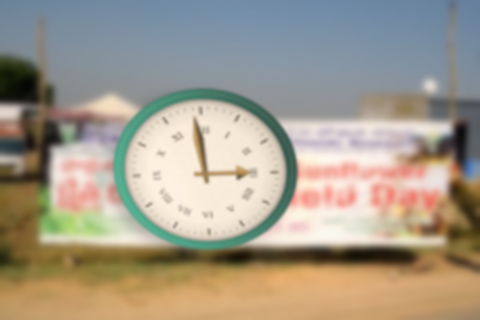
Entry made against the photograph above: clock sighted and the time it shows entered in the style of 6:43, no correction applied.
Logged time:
2:59
